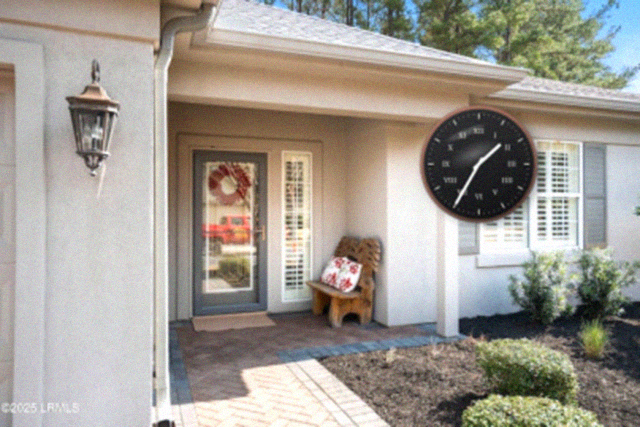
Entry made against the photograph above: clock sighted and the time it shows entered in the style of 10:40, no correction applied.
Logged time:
1:35
